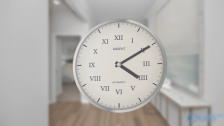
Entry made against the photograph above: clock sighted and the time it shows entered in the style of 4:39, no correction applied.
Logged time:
4:10
